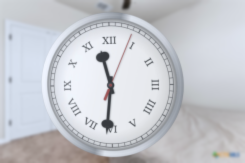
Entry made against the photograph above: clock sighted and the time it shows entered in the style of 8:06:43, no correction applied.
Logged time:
11:31:04
